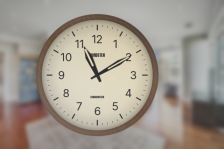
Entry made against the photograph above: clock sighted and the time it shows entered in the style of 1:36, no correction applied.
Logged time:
11:10
